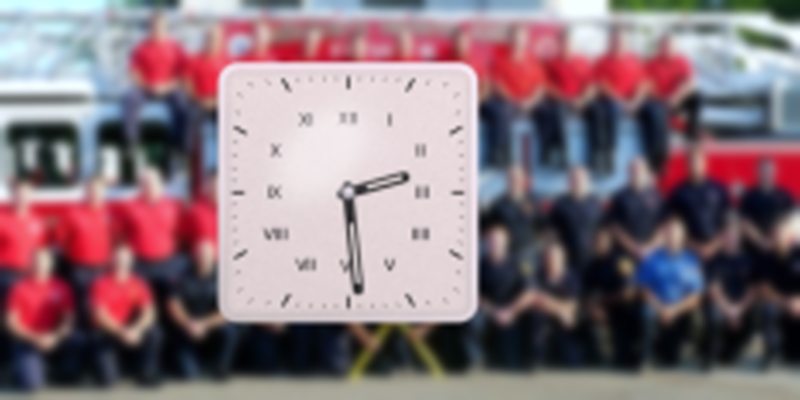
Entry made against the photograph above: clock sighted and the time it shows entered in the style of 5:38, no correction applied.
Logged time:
2:29
